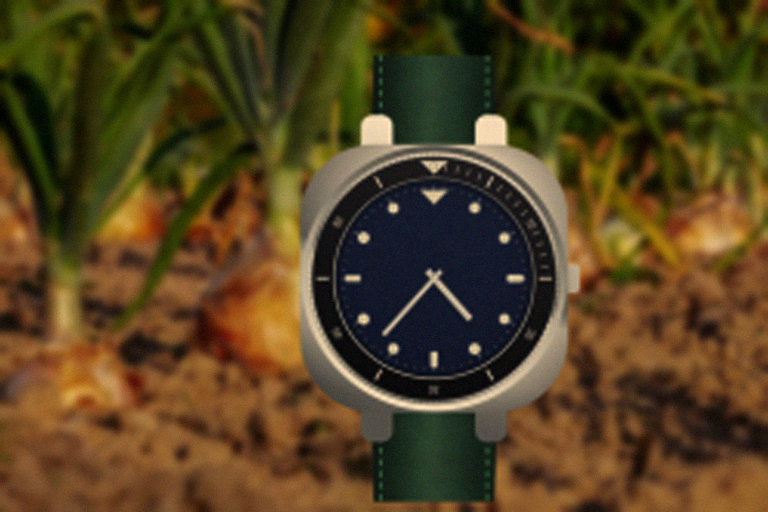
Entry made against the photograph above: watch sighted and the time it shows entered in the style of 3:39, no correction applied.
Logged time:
4:37
